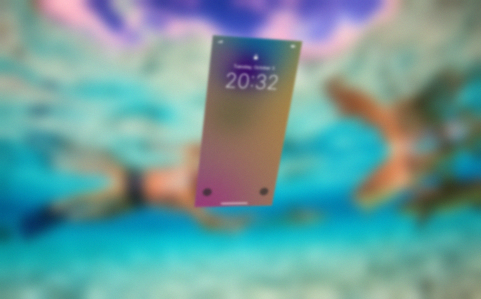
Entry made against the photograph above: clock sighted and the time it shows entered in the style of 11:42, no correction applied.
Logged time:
20:32
